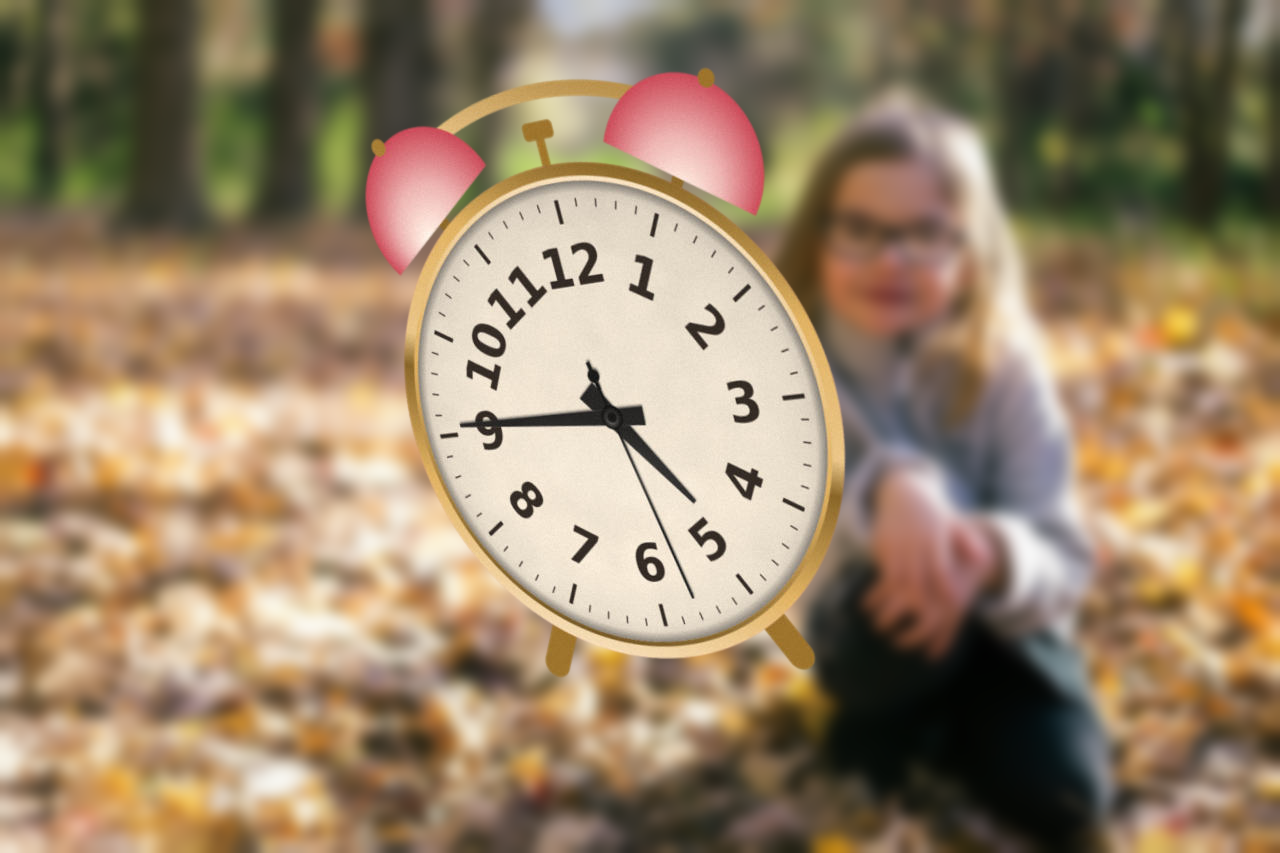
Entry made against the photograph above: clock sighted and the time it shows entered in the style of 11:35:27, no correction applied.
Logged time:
4:45:28
